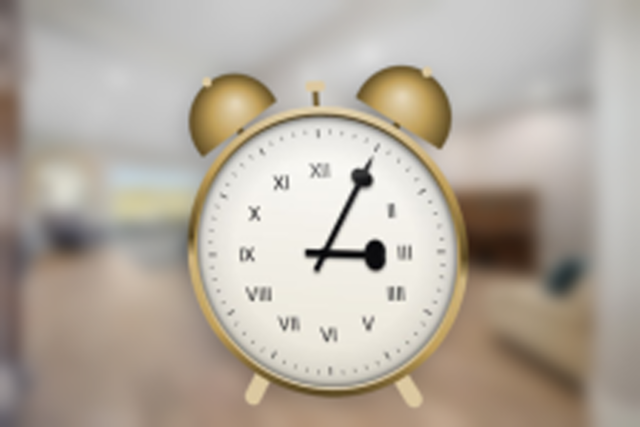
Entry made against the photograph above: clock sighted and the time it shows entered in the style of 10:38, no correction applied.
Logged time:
3:05
